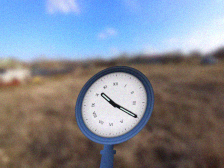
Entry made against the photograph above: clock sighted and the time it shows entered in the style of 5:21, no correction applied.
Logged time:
10:20
